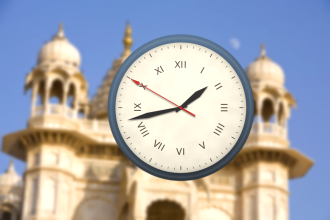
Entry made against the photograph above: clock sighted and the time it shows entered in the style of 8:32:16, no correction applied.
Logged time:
1:42:50
